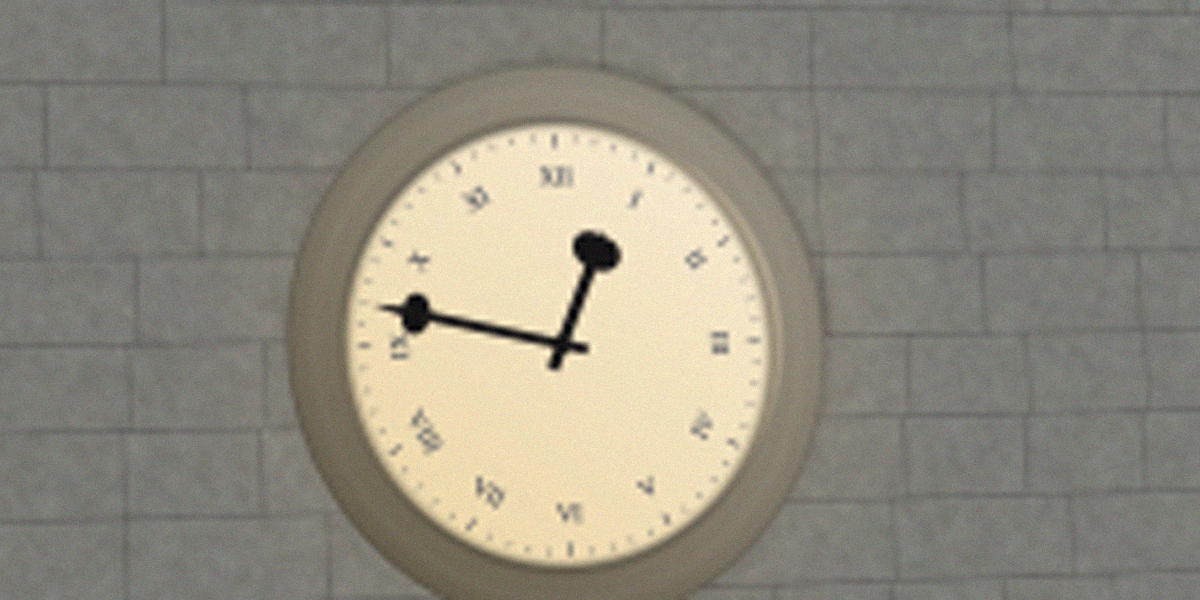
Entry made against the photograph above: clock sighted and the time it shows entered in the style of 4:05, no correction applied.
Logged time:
12:47
